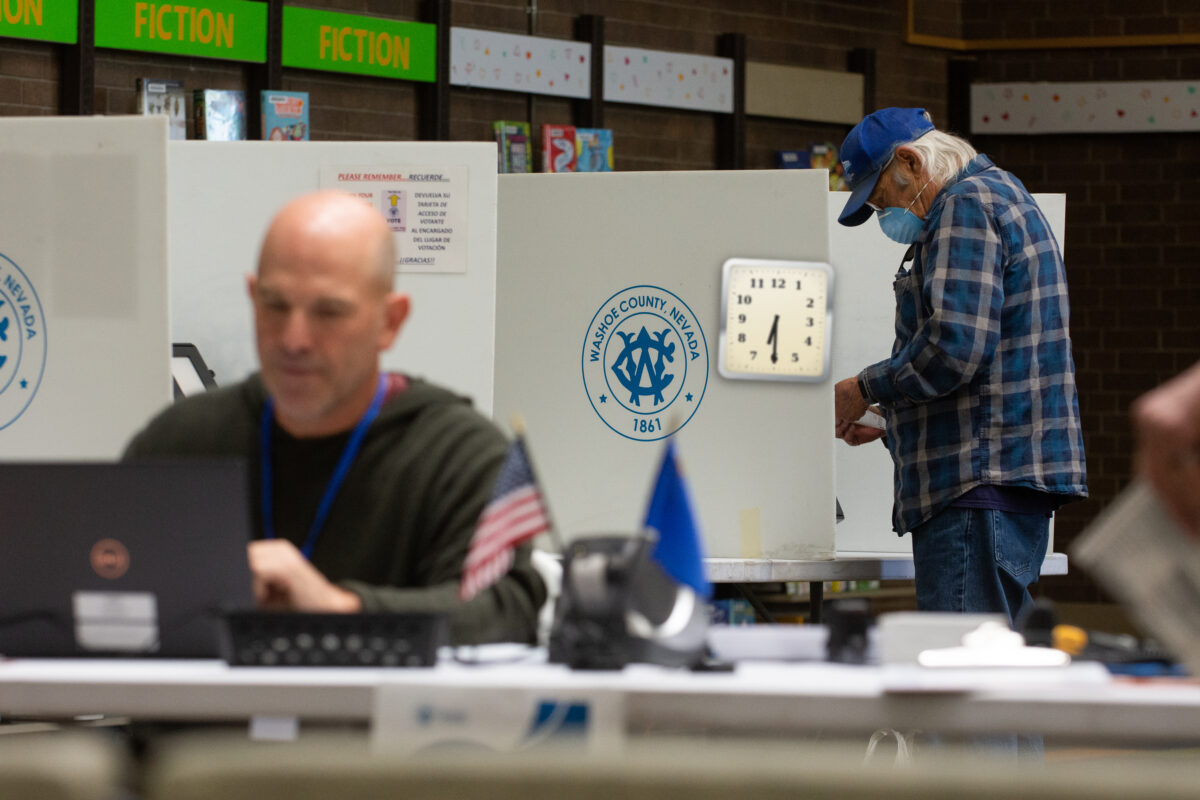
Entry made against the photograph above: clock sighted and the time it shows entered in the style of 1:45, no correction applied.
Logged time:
6:30
